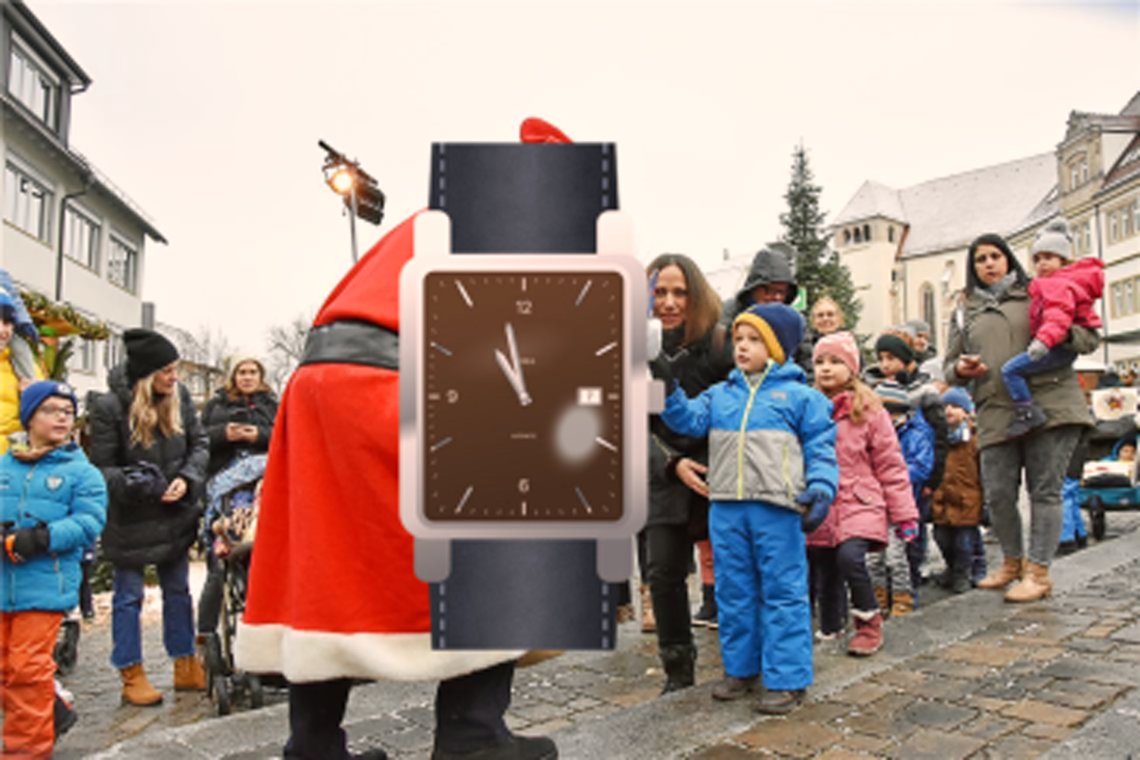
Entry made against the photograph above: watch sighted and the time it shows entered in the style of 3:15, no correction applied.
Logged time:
10:58
